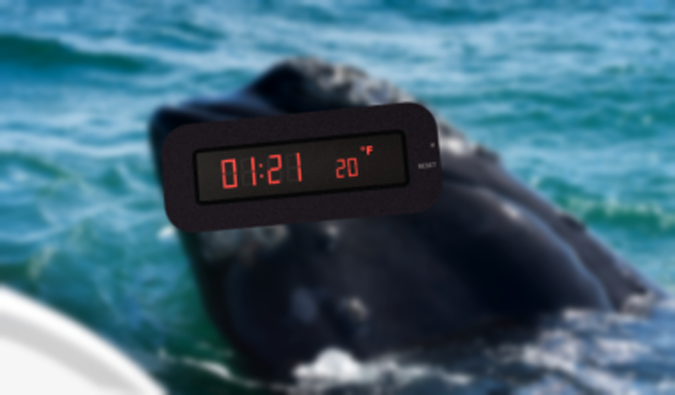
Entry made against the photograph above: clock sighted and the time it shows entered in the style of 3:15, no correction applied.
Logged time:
1:21
